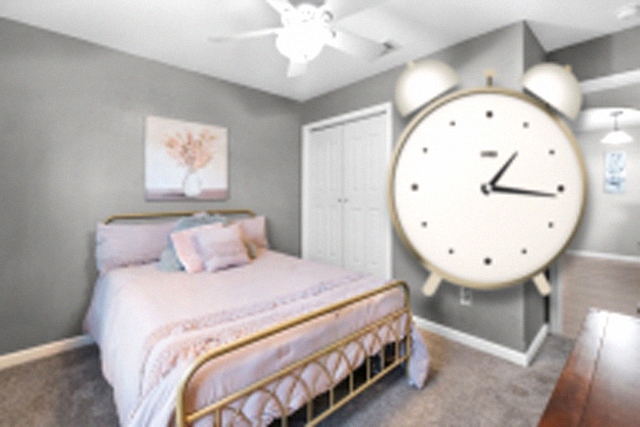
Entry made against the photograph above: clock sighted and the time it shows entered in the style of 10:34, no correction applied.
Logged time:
1:16
